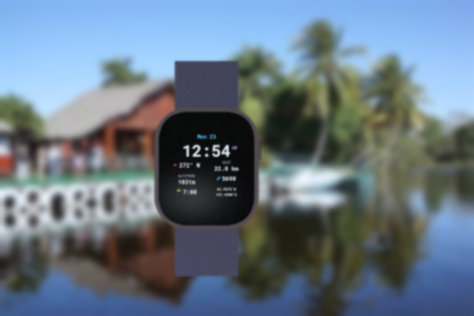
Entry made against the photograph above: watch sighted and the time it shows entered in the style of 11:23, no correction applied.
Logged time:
12:54
